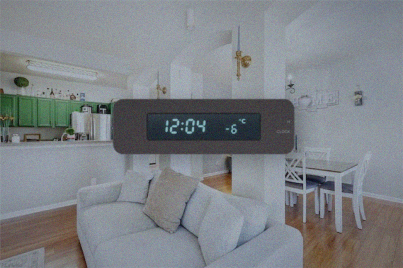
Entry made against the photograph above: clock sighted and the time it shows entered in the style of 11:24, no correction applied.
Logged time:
12:04
